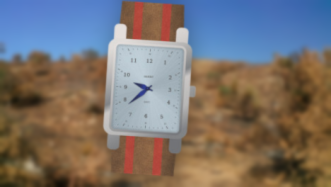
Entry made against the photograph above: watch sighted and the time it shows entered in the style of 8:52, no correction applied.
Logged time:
9:38
